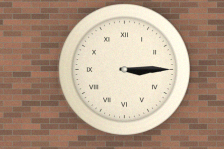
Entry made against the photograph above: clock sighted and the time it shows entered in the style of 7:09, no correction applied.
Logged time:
3:15
